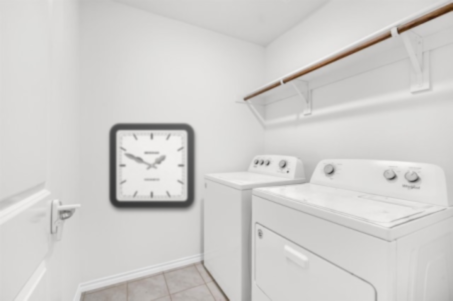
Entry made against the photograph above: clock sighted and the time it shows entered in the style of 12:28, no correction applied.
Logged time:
1:49
